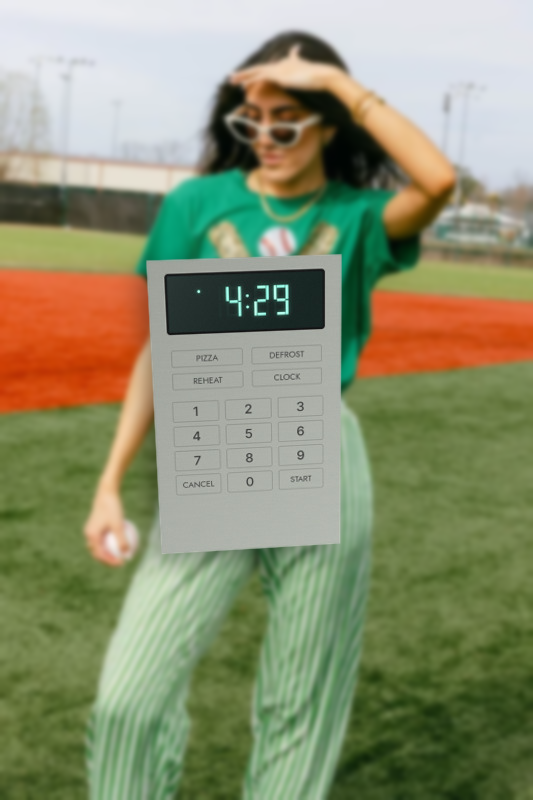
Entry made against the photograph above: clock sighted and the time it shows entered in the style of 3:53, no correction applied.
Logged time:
4:29
